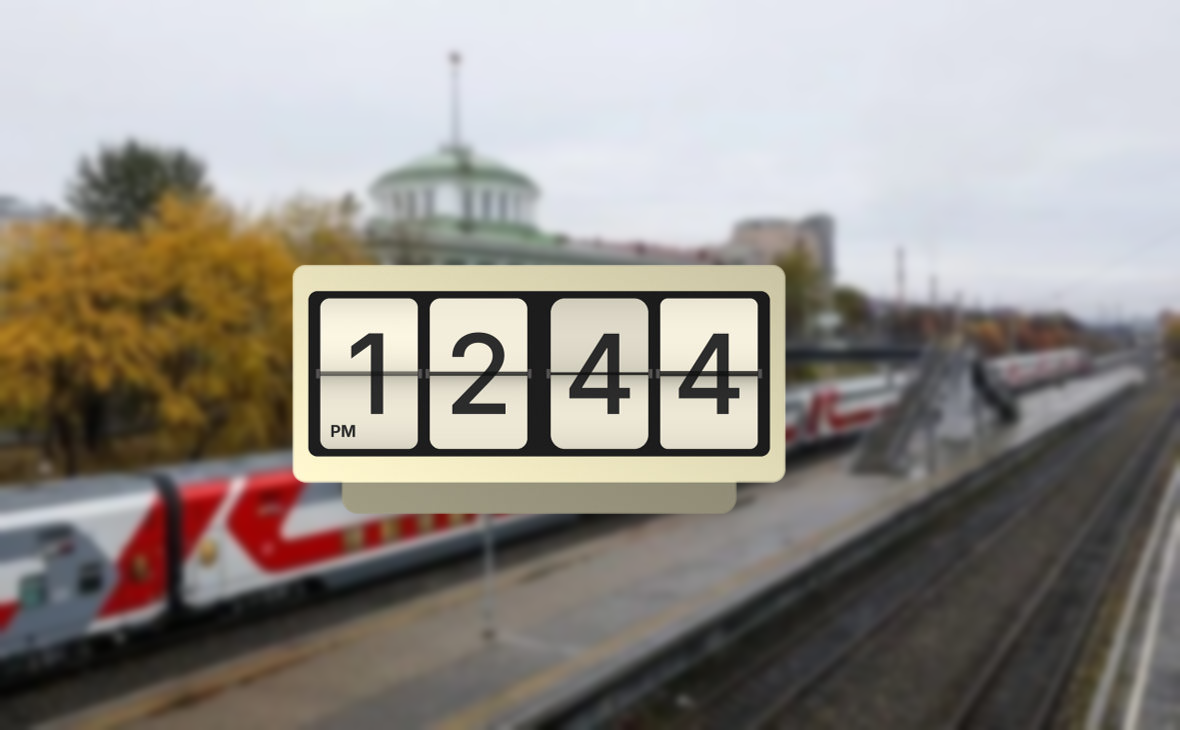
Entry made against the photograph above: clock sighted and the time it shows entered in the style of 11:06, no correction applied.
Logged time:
12:44
